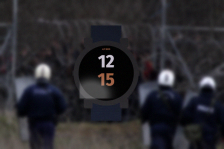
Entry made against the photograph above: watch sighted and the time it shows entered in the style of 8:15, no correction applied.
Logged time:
12:15
